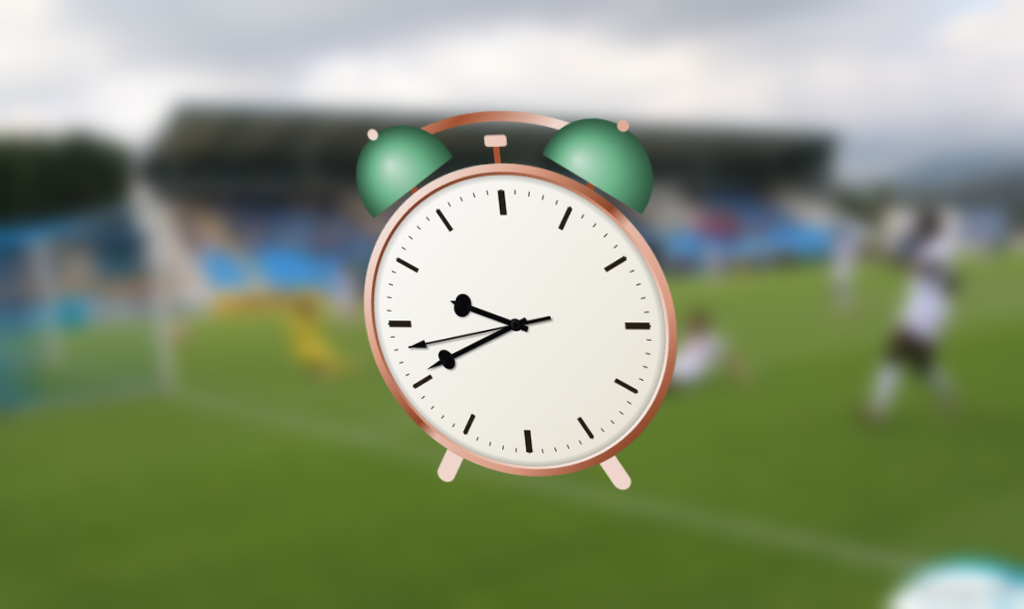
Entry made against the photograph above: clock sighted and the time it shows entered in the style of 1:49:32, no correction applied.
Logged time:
9:40:43
